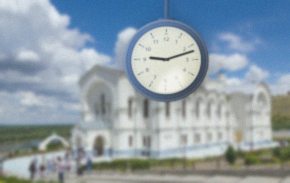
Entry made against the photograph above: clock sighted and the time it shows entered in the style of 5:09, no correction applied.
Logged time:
9:12
